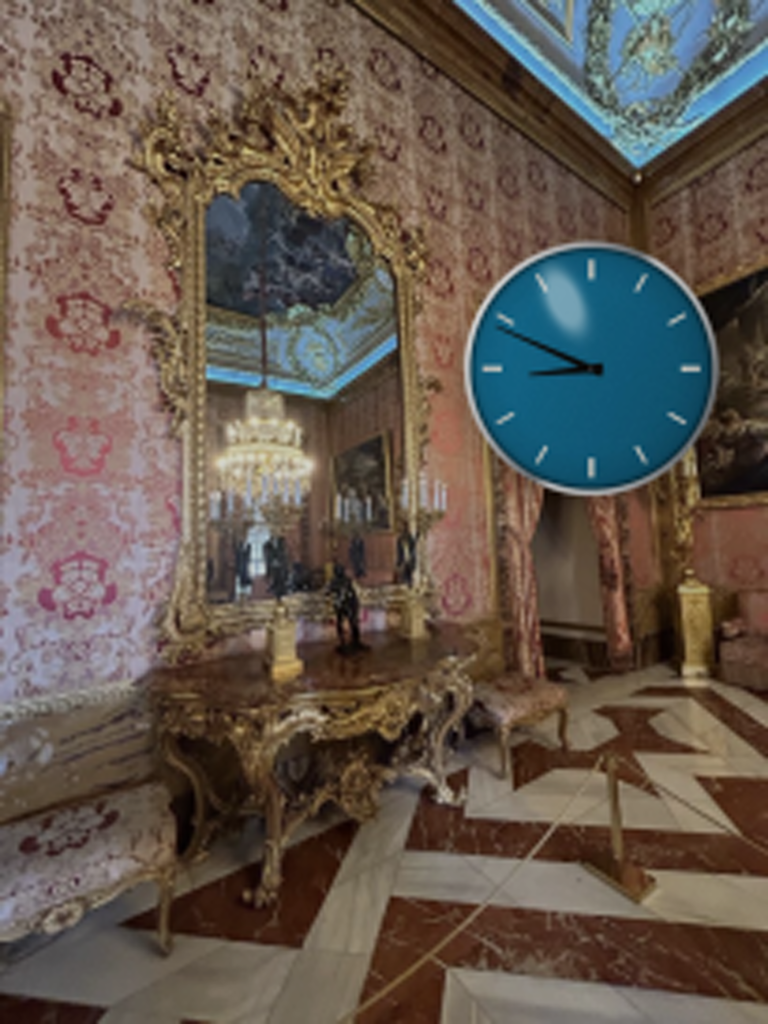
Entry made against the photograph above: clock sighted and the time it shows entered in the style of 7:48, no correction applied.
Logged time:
8:49
